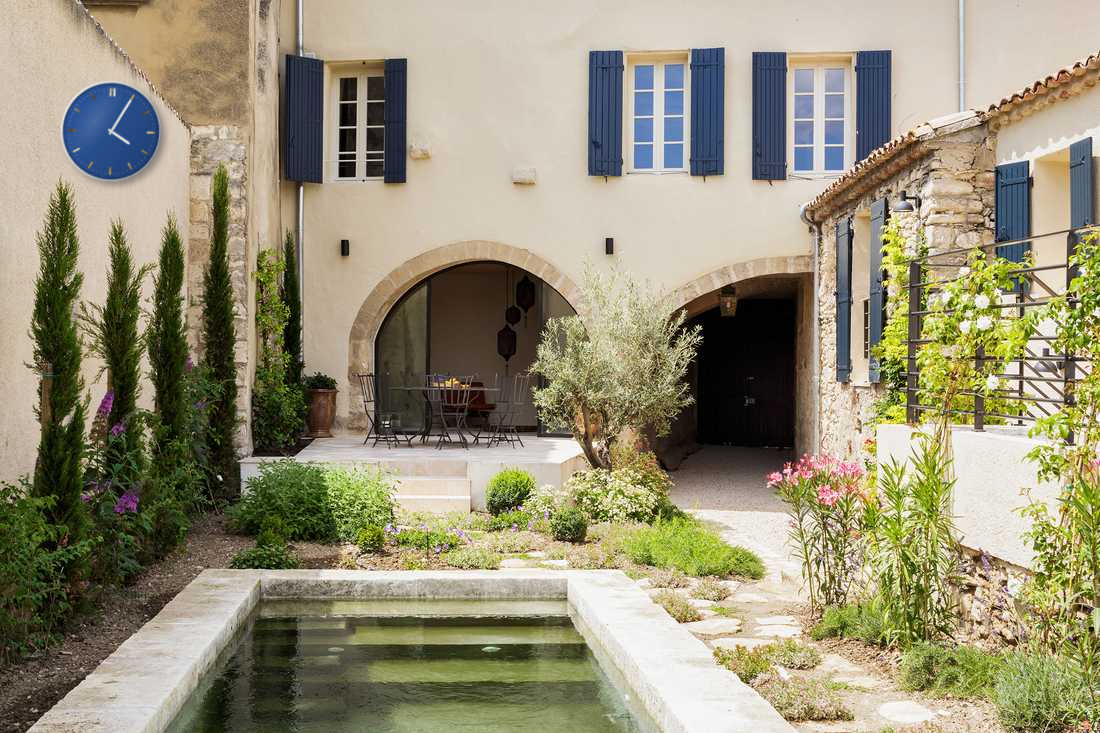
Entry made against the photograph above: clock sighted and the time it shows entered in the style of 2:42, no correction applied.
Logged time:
4:05
